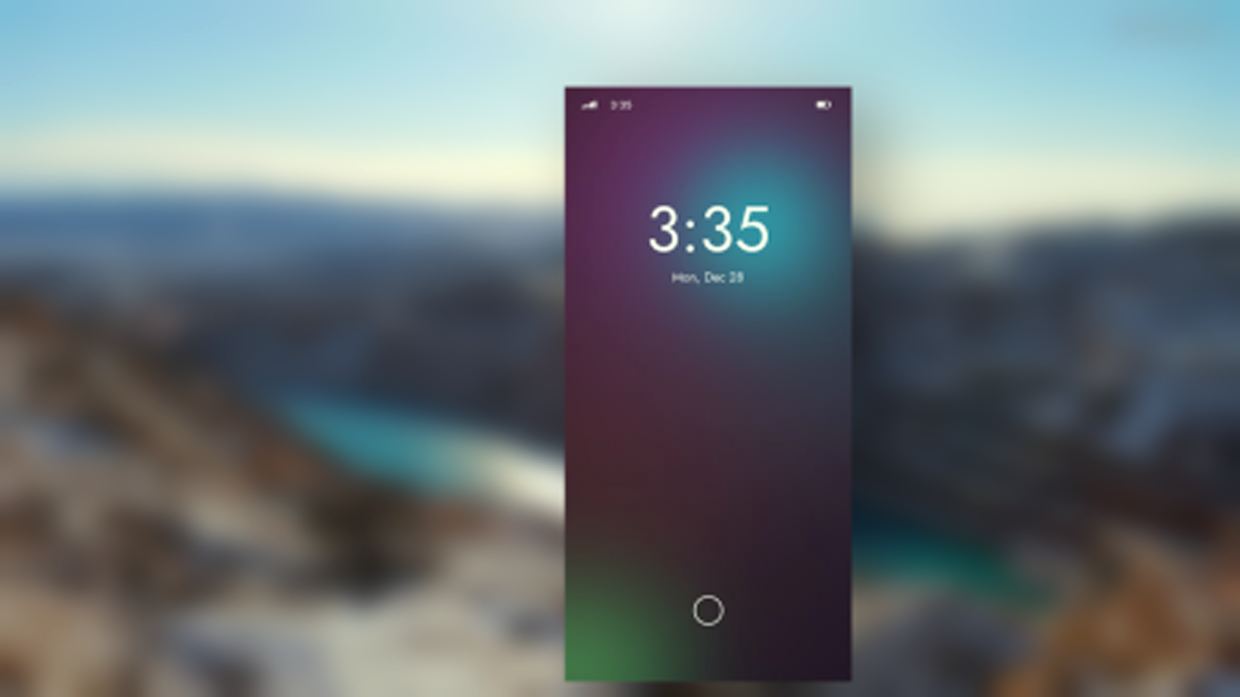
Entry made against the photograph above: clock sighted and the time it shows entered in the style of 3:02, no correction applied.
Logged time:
3:35
